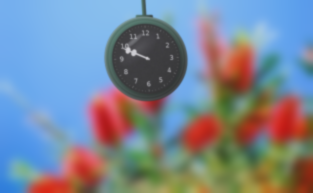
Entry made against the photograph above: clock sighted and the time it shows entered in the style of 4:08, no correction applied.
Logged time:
9:49
